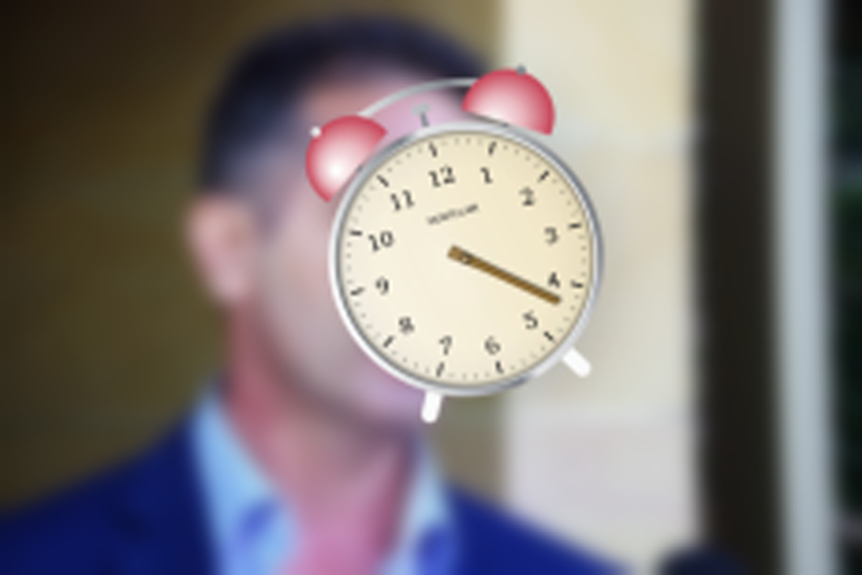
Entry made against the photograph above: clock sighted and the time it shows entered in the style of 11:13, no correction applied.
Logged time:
4:22
